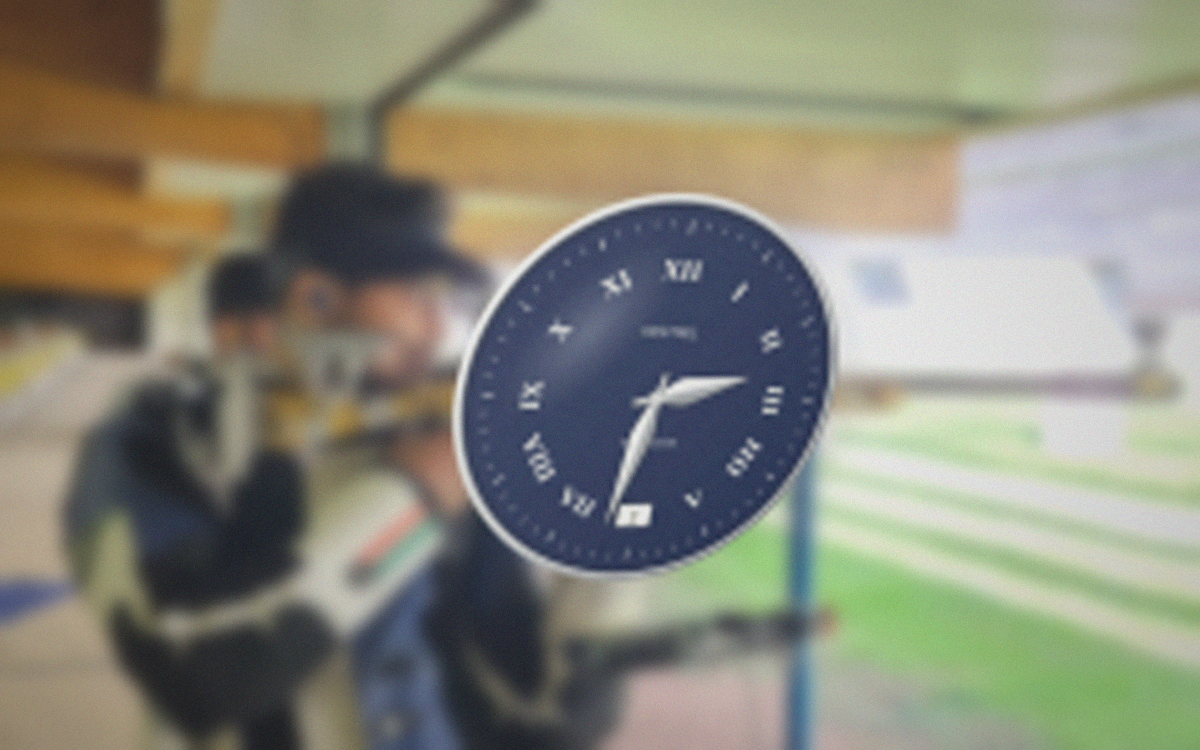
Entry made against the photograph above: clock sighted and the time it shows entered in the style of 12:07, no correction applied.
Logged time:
2:32
